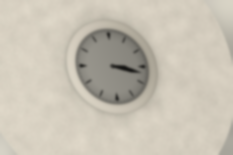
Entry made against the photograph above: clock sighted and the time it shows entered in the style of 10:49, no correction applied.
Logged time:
3:17
